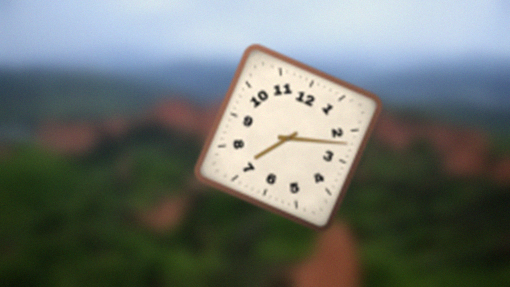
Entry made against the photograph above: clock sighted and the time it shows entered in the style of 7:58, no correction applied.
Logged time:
7:12
